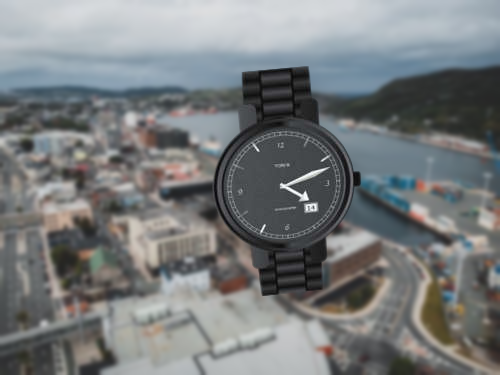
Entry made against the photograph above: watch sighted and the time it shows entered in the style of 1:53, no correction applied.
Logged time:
4:12
